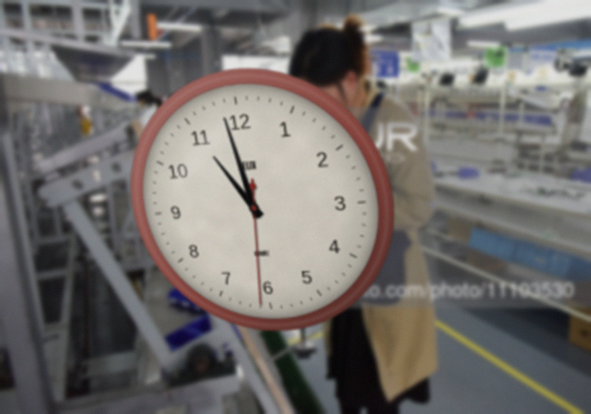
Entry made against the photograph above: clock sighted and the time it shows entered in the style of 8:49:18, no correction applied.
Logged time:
10:58:31
